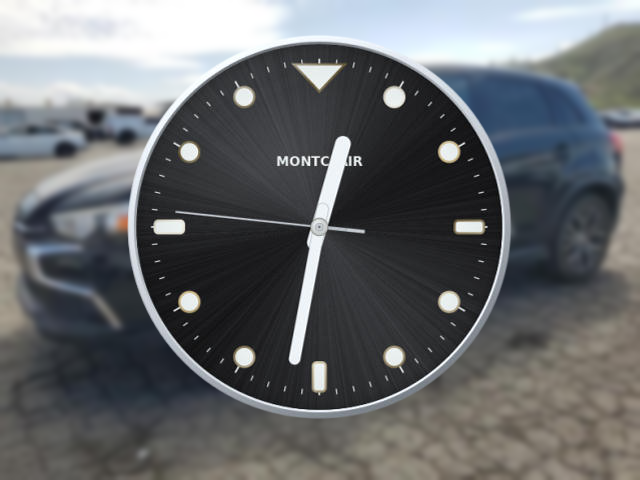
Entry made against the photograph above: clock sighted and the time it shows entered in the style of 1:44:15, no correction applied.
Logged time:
12:31:46
